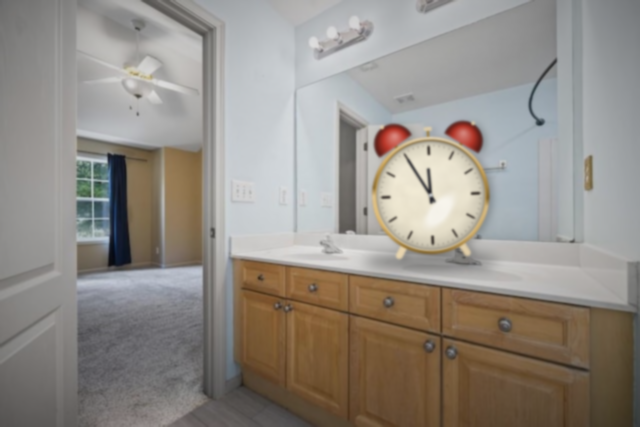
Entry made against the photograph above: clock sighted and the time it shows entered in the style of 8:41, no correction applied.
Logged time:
11:55
